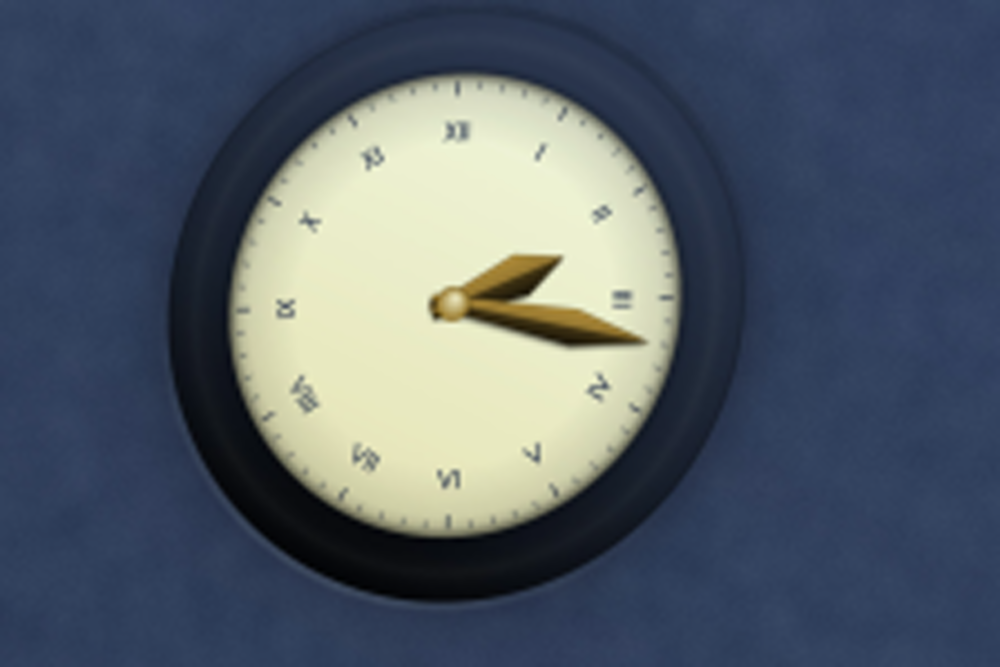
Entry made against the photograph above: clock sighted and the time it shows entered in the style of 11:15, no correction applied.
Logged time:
2:17
